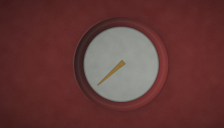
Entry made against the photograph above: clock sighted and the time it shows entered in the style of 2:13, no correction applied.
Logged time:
7:38
